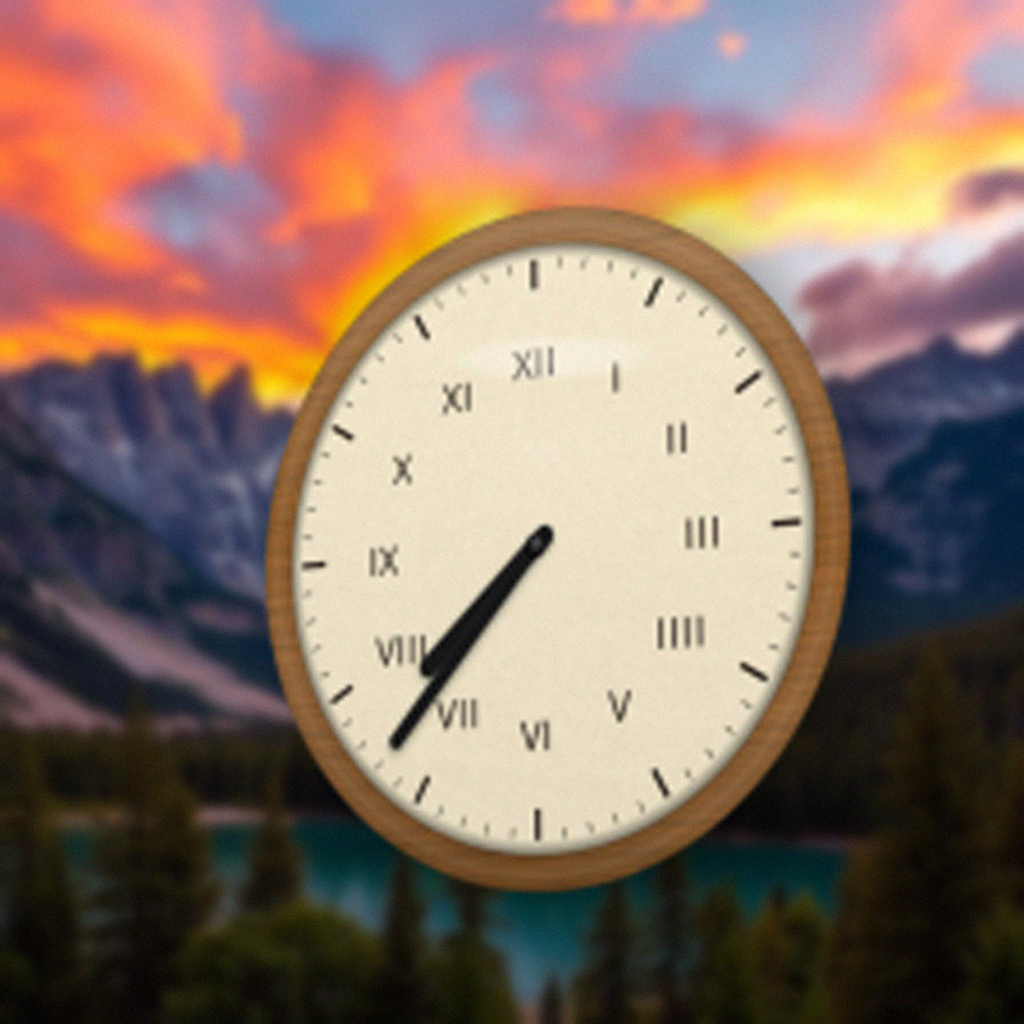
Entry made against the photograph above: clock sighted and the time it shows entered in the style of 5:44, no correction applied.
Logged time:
7:37
